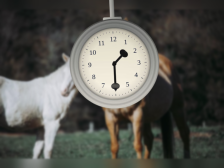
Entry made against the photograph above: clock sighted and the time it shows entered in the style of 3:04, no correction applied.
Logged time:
1:30
